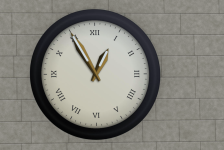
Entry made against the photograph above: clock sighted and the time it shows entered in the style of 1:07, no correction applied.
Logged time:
12:55
